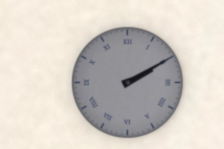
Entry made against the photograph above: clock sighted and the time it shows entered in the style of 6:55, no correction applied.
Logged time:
2:10
